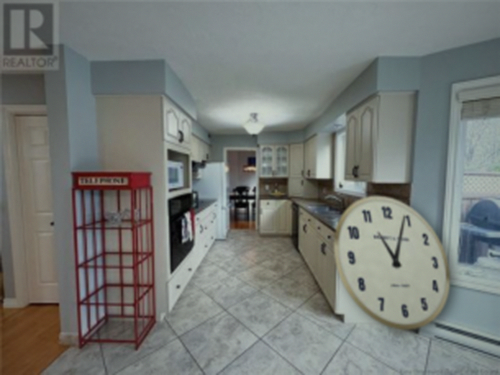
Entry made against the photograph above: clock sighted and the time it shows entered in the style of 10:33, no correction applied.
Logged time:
11:04
